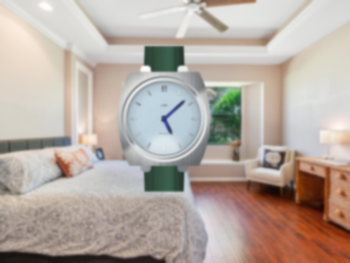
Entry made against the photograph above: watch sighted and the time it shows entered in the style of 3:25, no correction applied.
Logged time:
5:08
